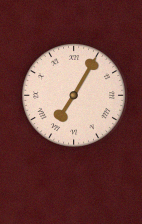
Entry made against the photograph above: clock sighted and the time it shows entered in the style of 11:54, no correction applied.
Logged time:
7:05
